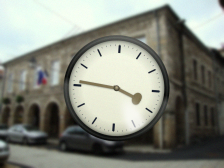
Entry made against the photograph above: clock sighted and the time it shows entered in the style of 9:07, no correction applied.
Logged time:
3:46
